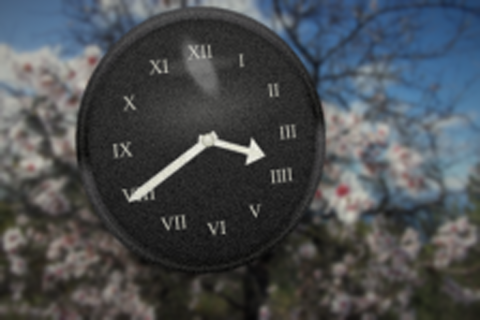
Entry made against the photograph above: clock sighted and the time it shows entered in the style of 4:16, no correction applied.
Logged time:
3:40
